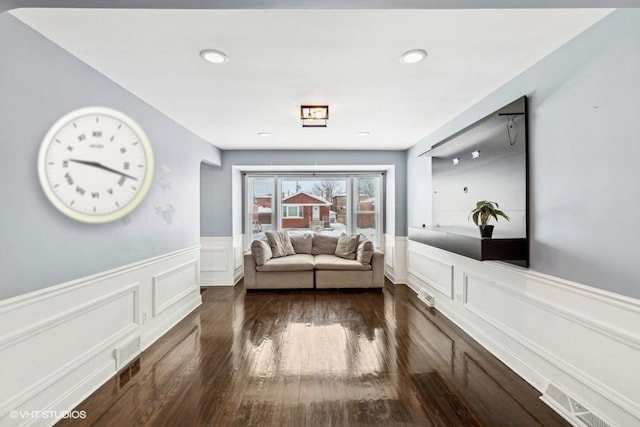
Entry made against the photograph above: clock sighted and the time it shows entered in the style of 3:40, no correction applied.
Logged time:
9:18
